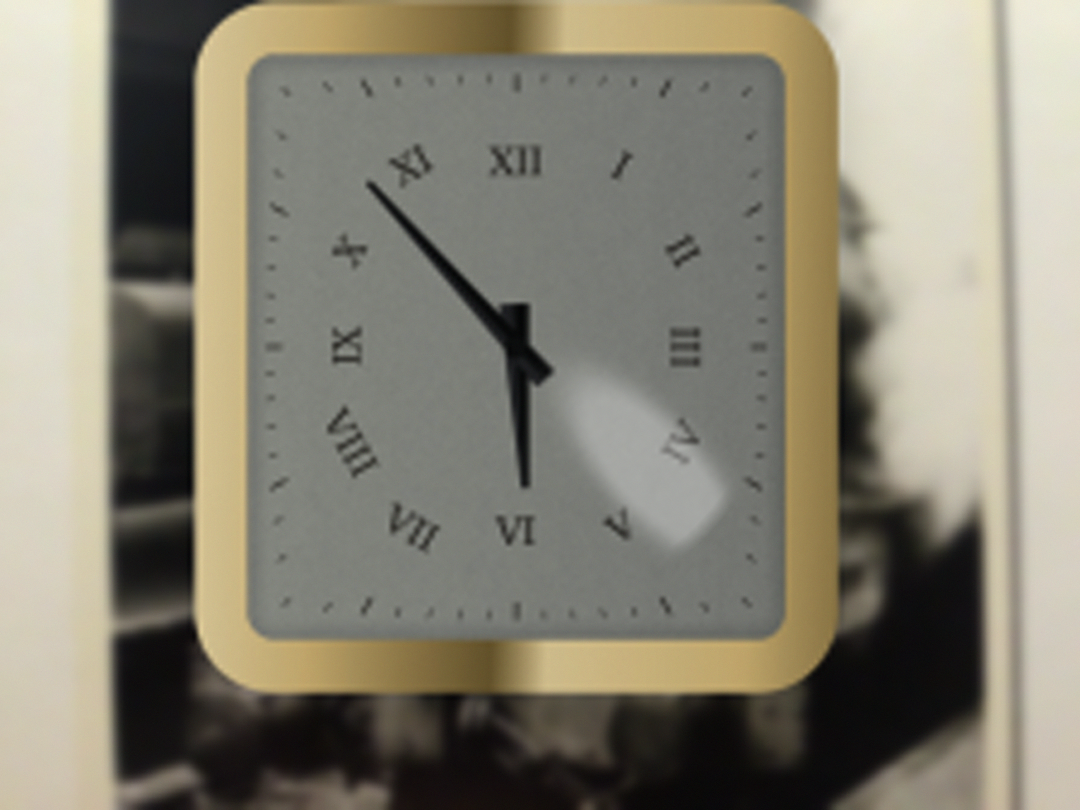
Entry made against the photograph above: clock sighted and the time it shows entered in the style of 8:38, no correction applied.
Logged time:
5:53
